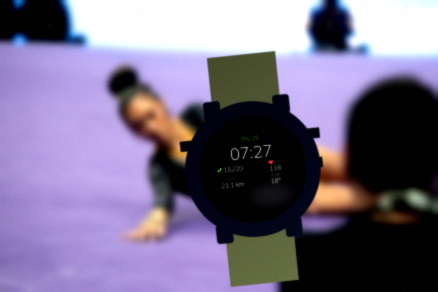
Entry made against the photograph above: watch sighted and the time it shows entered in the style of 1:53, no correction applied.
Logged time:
7:27
